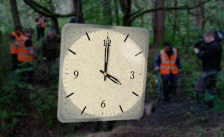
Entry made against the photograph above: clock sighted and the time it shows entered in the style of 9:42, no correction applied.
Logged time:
4:00
